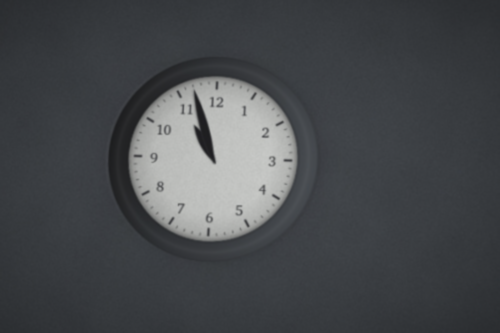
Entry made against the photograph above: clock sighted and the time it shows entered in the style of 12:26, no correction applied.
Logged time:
10:57
